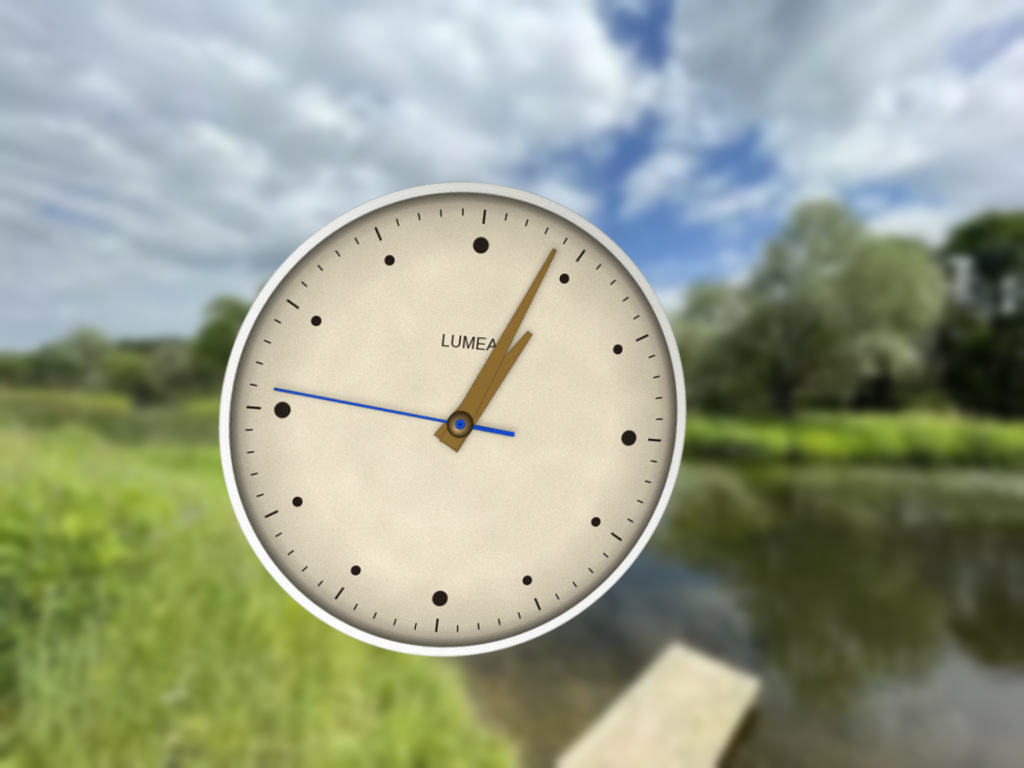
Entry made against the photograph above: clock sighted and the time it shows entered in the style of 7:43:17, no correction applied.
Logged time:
1:03:46
